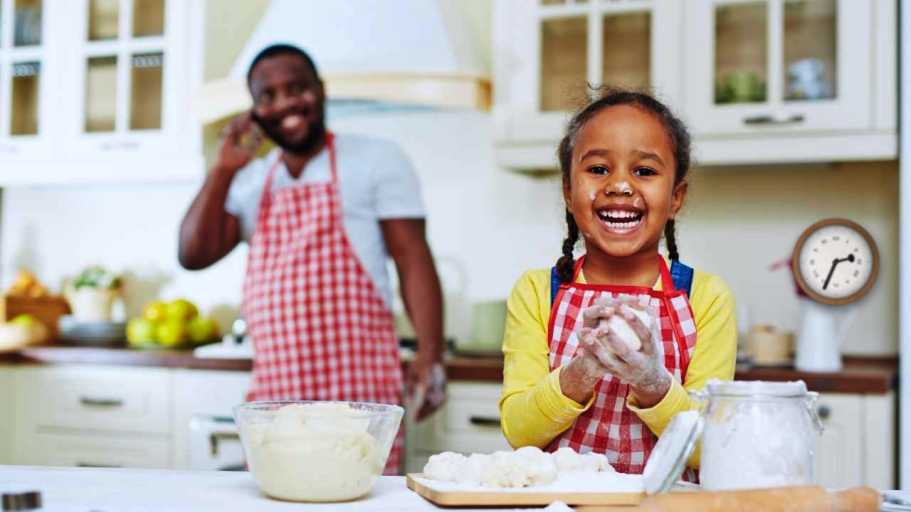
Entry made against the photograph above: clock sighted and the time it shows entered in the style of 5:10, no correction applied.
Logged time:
2:34
